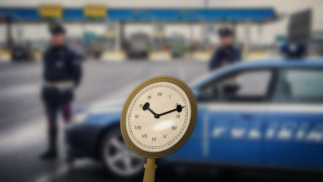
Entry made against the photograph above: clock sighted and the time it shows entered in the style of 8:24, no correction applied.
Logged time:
10:12
